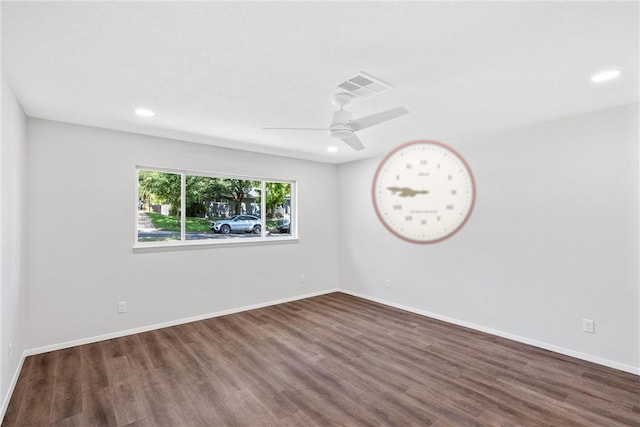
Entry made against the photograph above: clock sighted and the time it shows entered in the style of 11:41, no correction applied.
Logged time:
8:46
